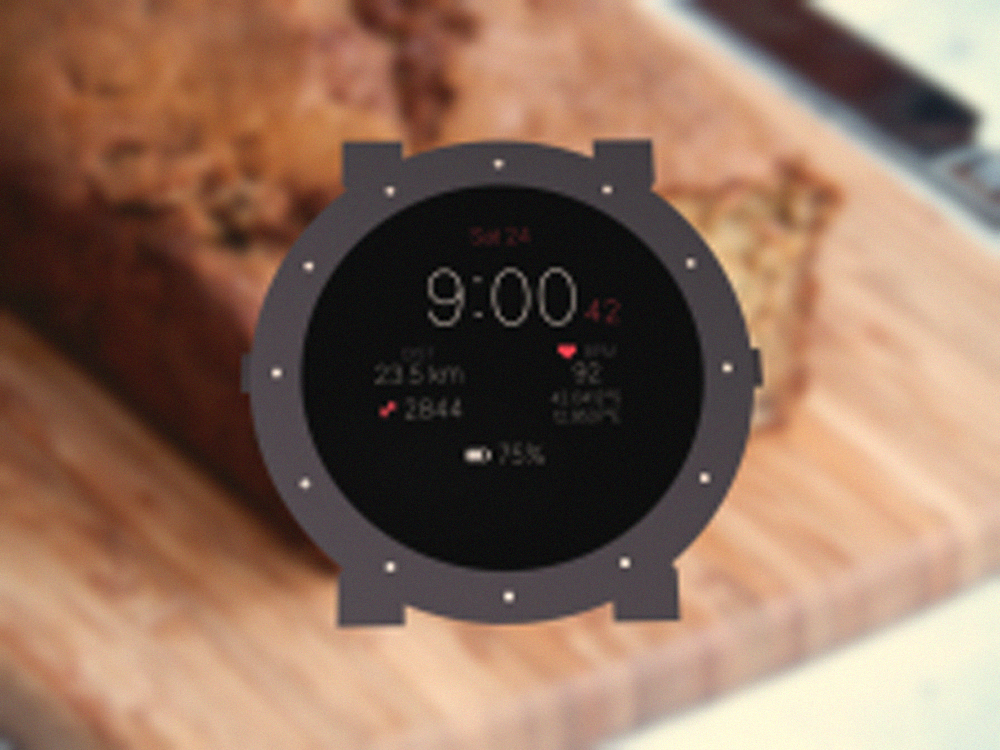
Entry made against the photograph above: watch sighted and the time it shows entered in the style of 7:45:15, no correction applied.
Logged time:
9:00:42
